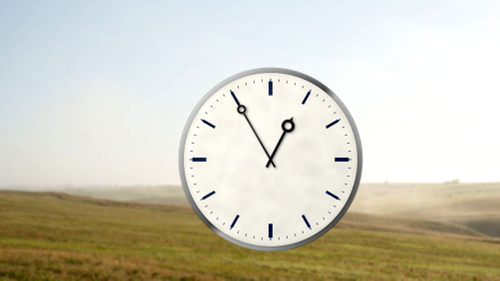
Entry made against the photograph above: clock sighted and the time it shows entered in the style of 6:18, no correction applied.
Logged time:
12:55
